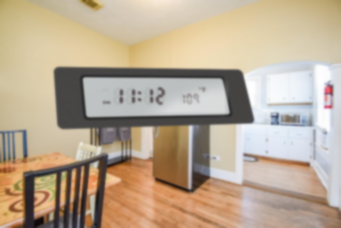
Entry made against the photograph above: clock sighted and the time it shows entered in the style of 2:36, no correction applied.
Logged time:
11:12
